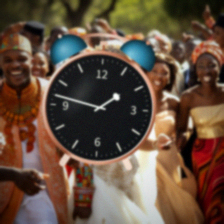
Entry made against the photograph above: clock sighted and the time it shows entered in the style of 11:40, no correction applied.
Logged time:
1:47
